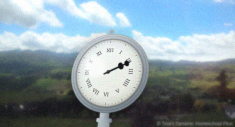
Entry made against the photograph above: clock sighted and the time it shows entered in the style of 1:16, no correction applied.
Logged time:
2:11
